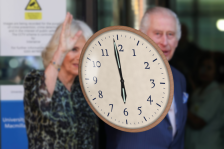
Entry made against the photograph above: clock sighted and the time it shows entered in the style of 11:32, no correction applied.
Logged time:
5:59
